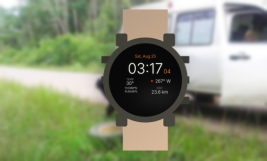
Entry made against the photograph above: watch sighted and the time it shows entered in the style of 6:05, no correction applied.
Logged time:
3:17
